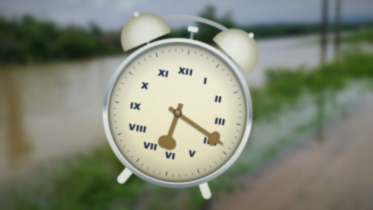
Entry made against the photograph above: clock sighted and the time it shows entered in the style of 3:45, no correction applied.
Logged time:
6:19
